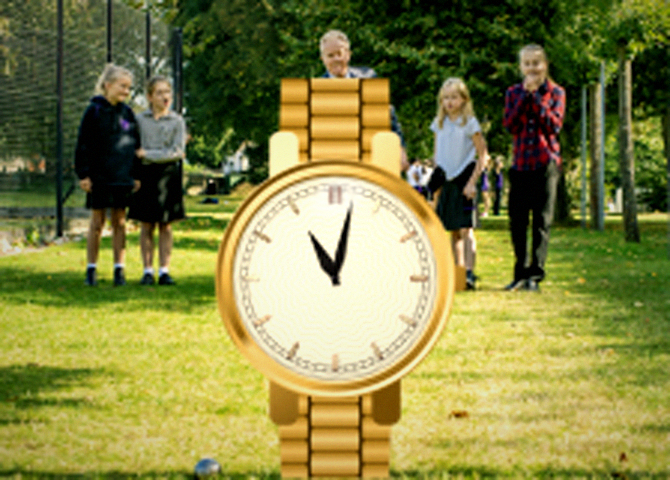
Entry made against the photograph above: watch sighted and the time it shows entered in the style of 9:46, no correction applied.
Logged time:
11:02
